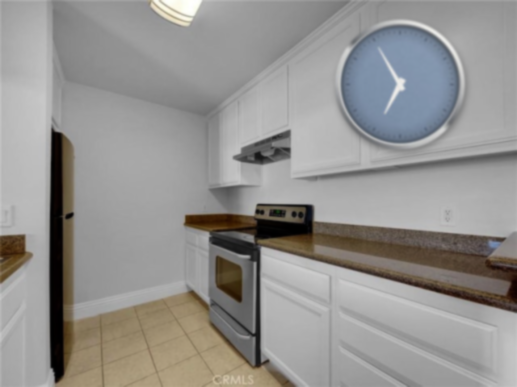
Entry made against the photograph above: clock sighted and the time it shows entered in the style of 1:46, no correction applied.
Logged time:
6:55
